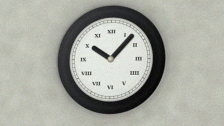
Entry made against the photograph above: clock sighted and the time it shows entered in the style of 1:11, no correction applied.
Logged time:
10:07
